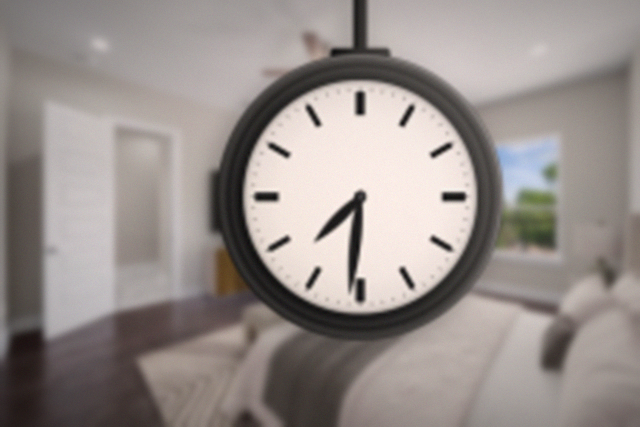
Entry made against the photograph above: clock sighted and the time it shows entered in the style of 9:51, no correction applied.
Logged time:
7:31
